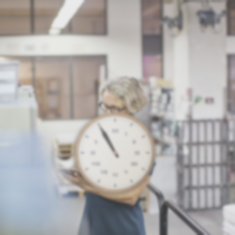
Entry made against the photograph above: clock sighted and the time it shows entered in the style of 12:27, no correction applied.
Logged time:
10:55
